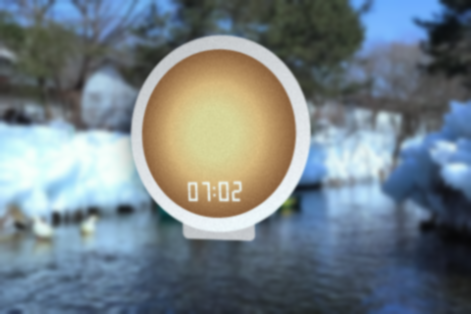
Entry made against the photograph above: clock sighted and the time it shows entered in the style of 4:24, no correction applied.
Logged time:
7:02
